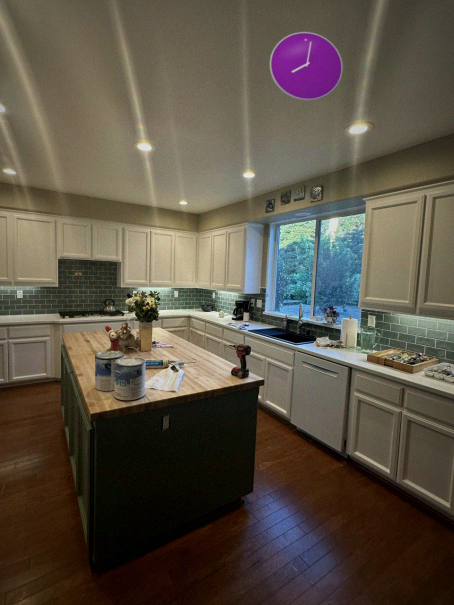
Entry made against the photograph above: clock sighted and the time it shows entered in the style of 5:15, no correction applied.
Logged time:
8:02
